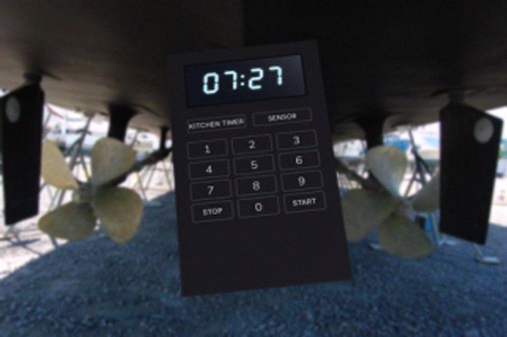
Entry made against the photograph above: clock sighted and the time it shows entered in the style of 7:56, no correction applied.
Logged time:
7:27
